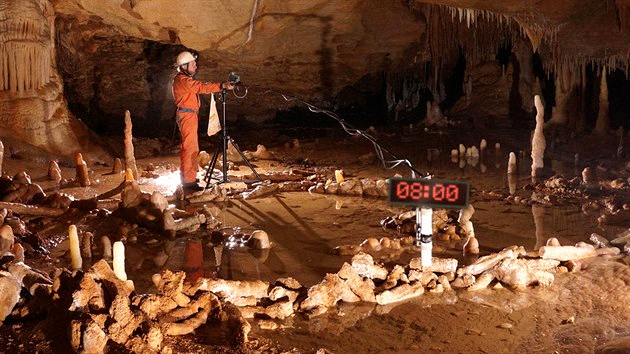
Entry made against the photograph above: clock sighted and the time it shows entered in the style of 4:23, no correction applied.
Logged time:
8:00
